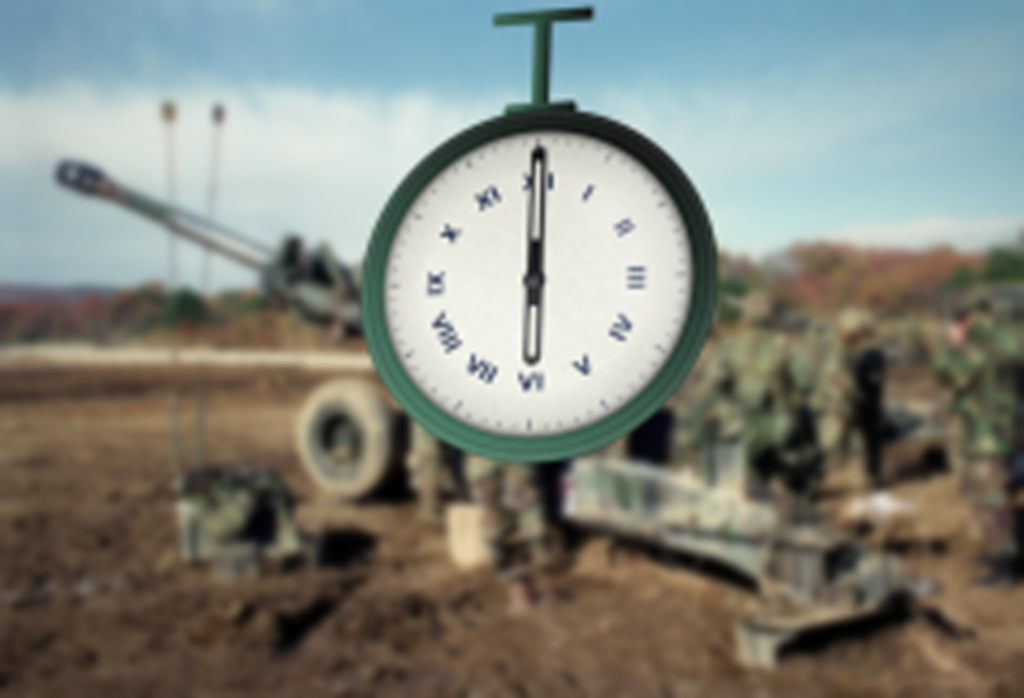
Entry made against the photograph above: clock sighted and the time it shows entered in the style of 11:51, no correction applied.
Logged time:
6:00
